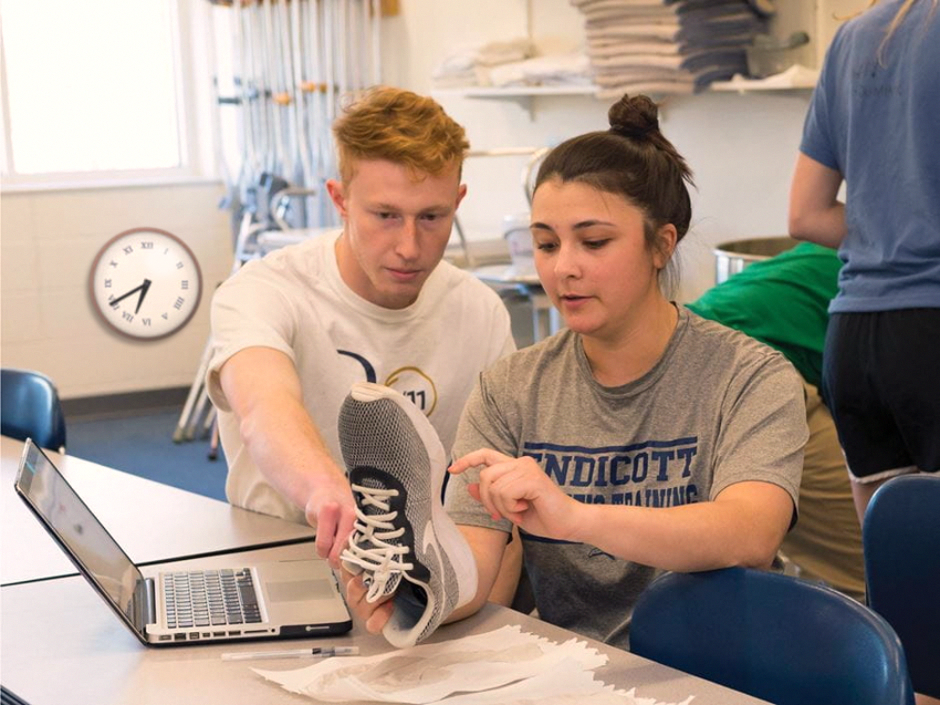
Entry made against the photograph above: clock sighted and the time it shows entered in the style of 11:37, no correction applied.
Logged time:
6:40
